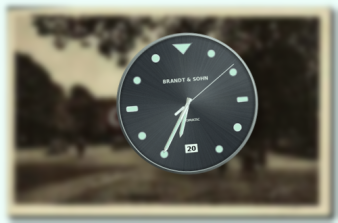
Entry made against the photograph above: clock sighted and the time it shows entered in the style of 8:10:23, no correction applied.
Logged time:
6:35:09
